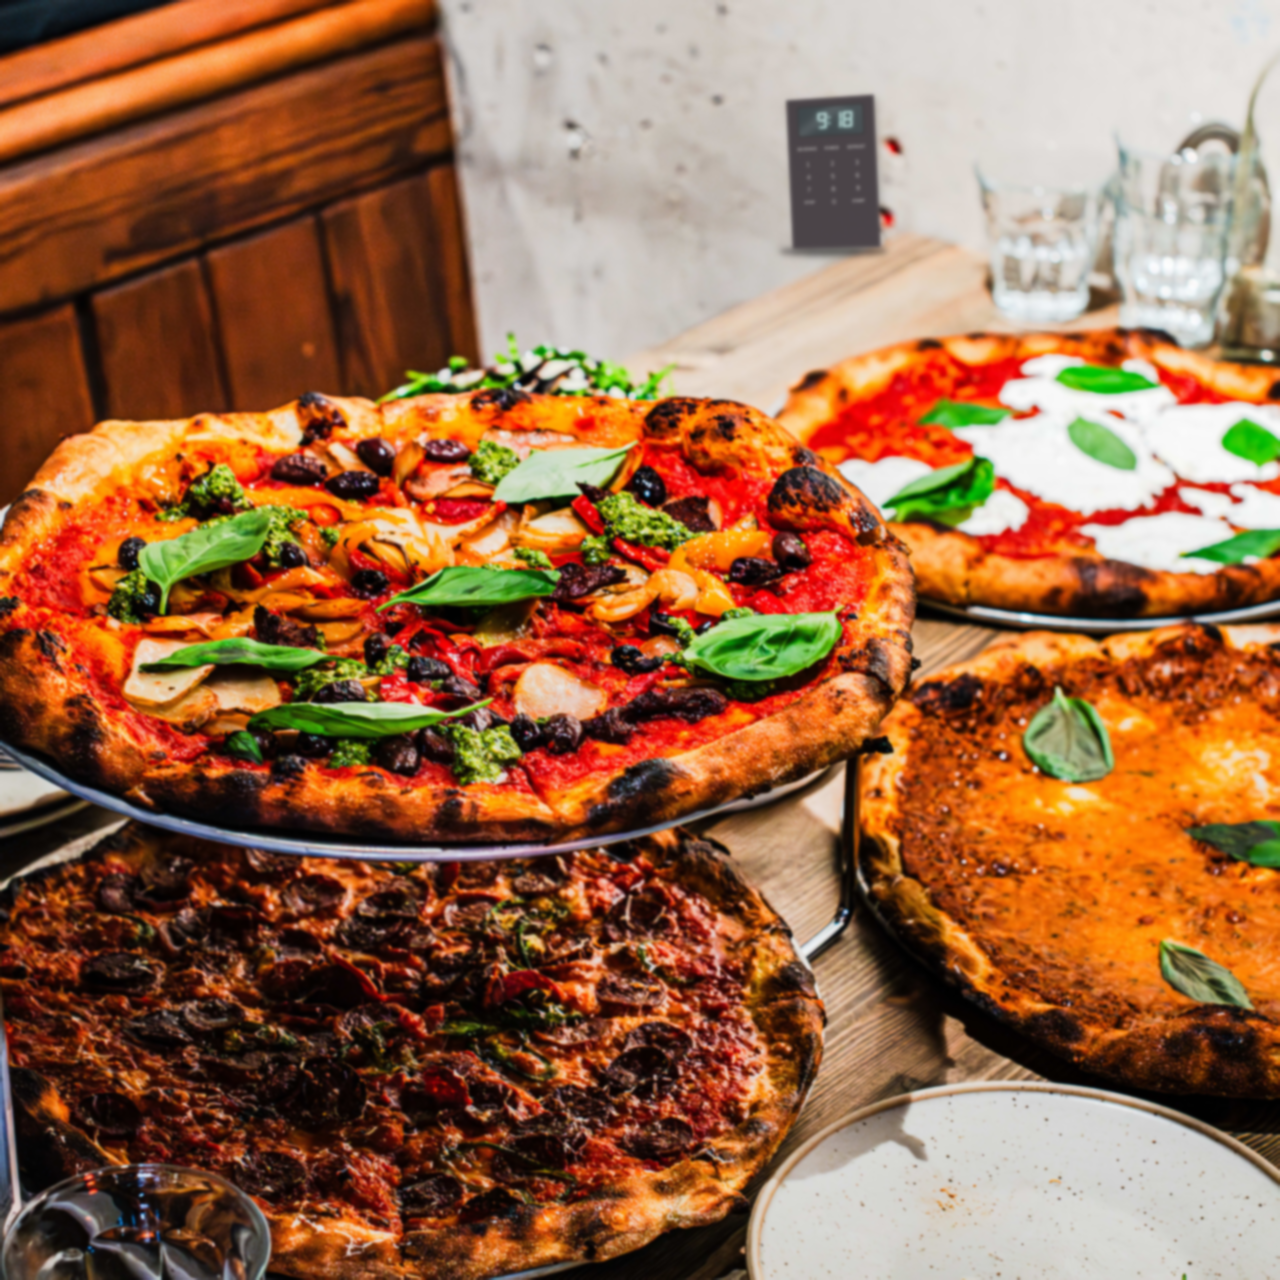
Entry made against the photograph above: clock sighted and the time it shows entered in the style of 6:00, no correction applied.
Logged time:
9:18
